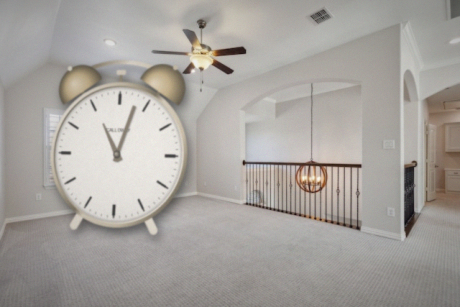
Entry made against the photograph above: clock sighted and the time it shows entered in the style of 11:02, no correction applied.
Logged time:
11:03
